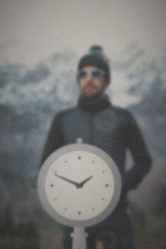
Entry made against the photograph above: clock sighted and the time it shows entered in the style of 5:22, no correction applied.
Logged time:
1:49
